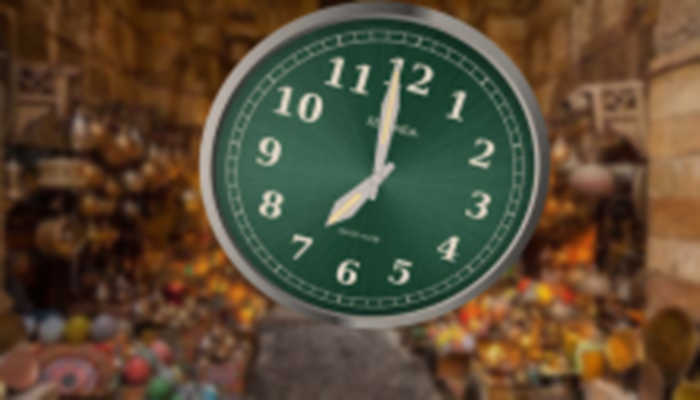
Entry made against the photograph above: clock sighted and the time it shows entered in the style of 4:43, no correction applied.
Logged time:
6:59
